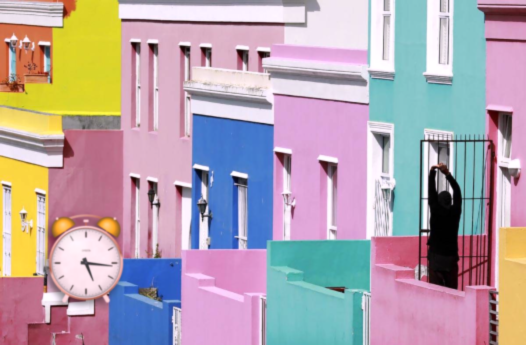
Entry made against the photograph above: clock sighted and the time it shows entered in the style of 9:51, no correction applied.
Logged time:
5:16
